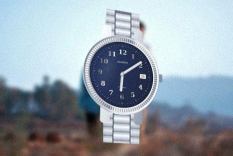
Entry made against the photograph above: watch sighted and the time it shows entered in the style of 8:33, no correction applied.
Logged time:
6:09
